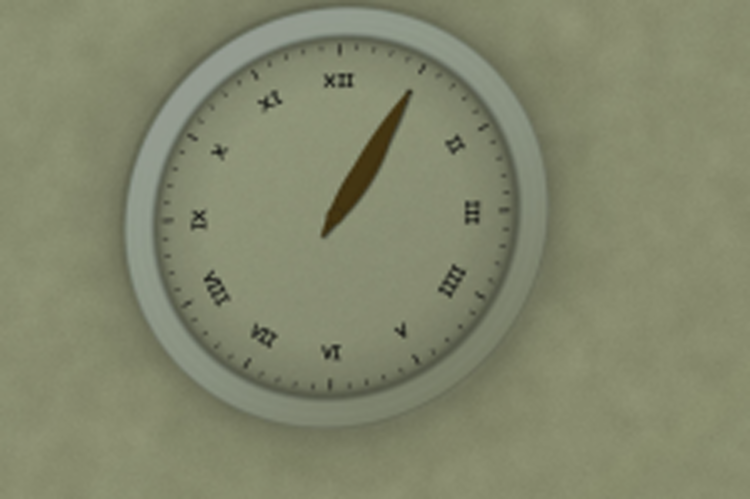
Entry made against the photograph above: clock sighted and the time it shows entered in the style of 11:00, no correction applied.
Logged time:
1:05
